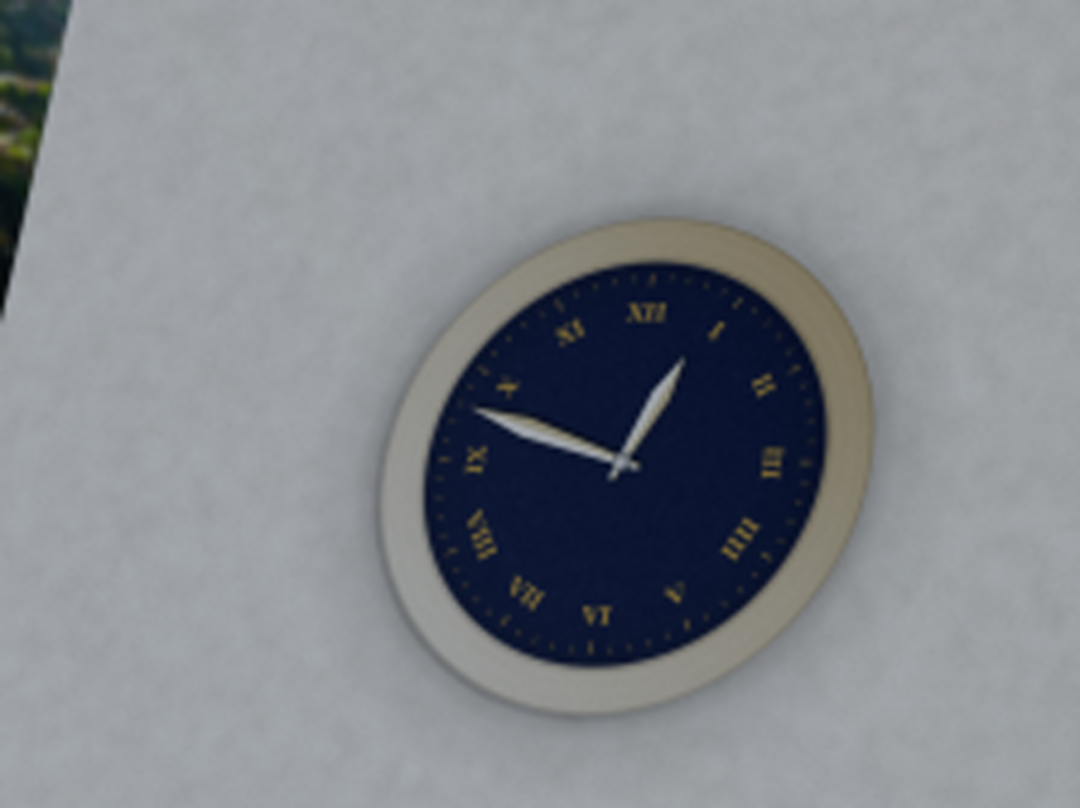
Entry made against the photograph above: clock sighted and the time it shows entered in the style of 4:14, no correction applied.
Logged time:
12:48
